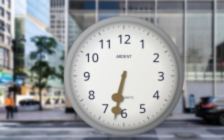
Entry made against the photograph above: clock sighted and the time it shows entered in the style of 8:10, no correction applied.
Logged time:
6:32
